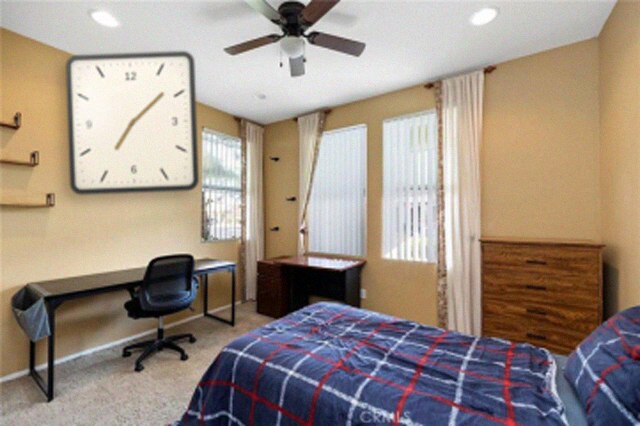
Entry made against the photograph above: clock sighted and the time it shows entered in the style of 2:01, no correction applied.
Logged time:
7:08
